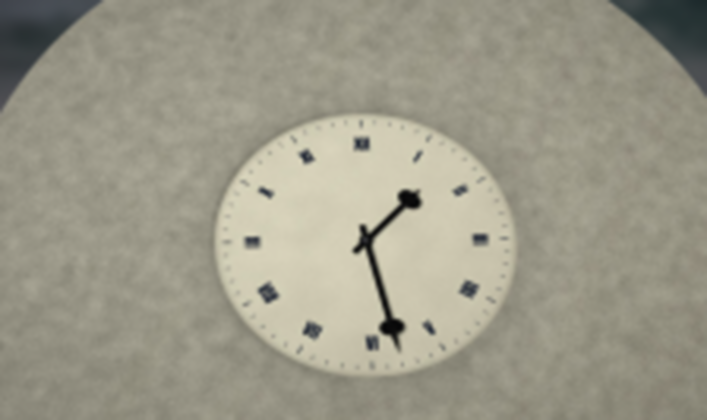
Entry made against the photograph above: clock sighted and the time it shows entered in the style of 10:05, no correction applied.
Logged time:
1:28
